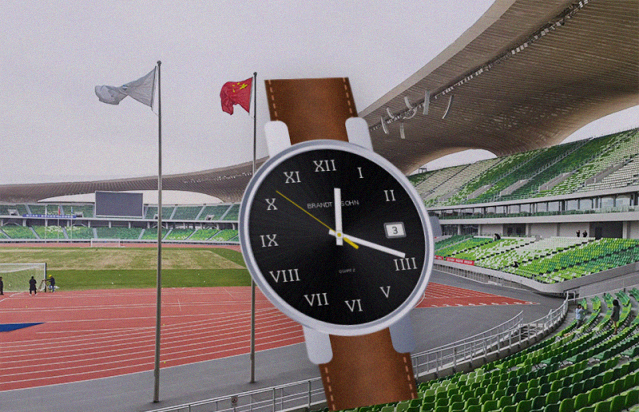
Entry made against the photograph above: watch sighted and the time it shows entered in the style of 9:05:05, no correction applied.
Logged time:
12:18:52
